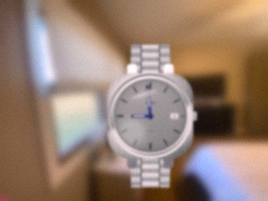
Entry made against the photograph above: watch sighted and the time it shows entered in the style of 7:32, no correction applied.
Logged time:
8:59
